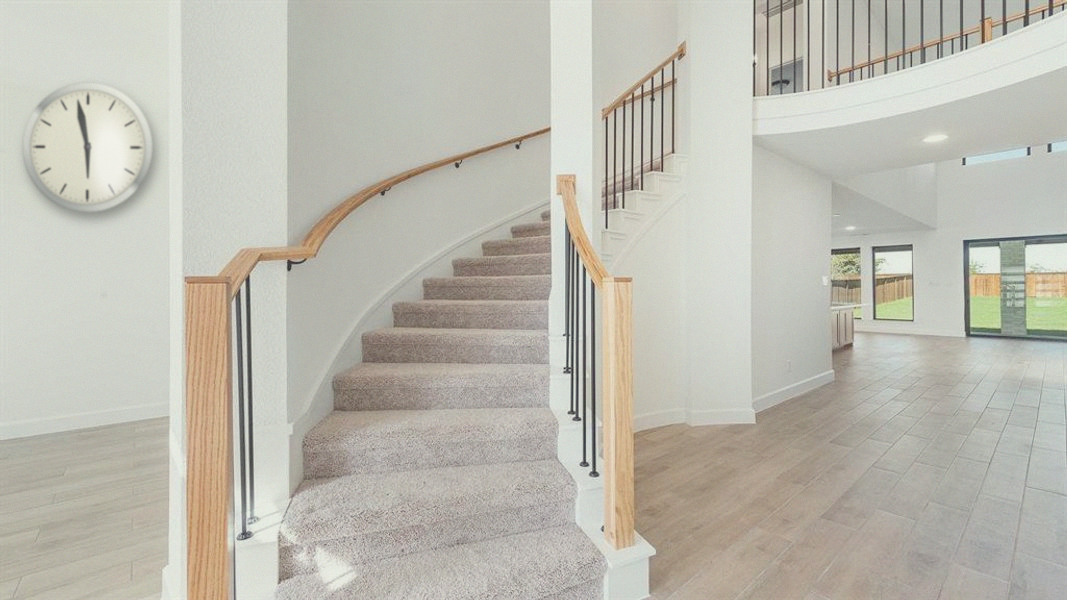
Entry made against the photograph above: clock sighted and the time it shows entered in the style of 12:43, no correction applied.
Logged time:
5:58
